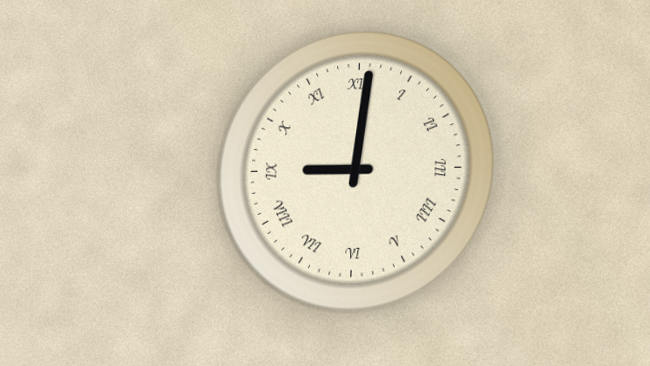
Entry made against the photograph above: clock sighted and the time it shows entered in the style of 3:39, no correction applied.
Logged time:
9:01
